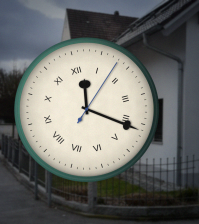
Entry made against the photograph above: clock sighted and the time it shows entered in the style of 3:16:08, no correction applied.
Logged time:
12:21:08
